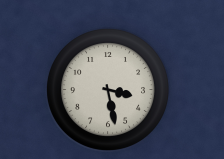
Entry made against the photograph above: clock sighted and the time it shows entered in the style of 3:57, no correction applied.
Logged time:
3:28
